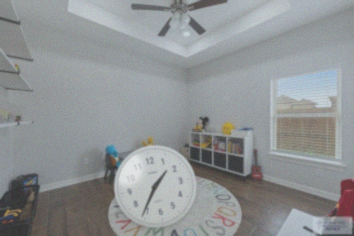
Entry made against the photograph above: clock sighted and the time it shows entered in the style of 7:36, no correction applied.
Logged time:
1:36
